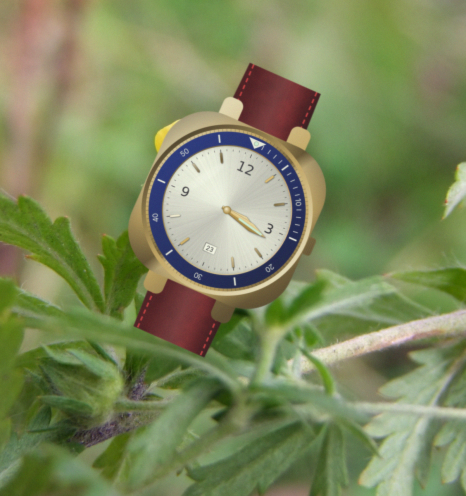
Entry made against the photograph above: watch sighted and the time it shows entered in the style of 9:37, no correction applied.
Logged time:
3:17
